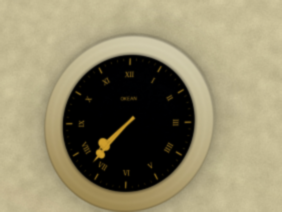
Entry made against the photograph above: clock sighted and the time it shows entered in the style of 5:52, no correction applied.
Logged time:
7:37
